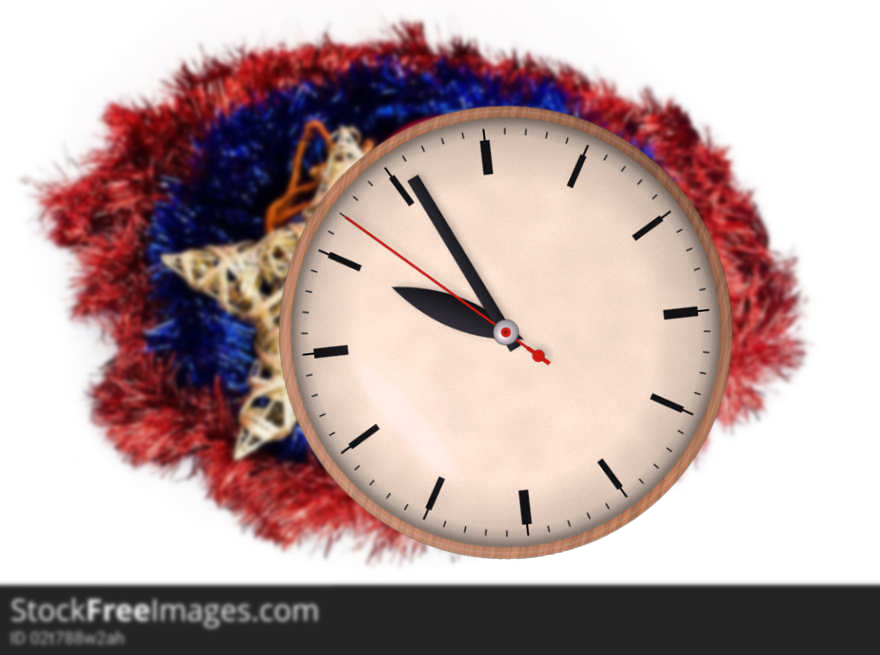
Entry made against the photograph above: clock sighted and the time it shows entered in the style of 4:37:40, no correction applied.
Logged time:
9:55:52
